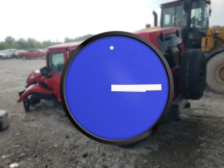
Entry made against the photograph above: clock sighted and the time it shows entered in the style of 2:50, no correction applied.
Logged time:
3:16
